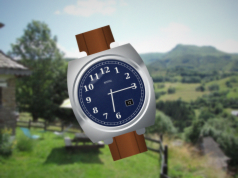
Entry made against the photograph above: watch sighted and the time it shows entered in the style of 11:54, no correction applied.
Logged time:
6:15
